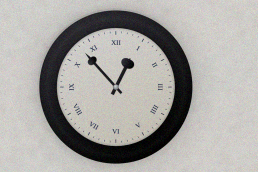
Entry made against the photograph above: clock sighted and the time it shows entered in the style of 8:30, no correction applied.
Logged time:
12:53
